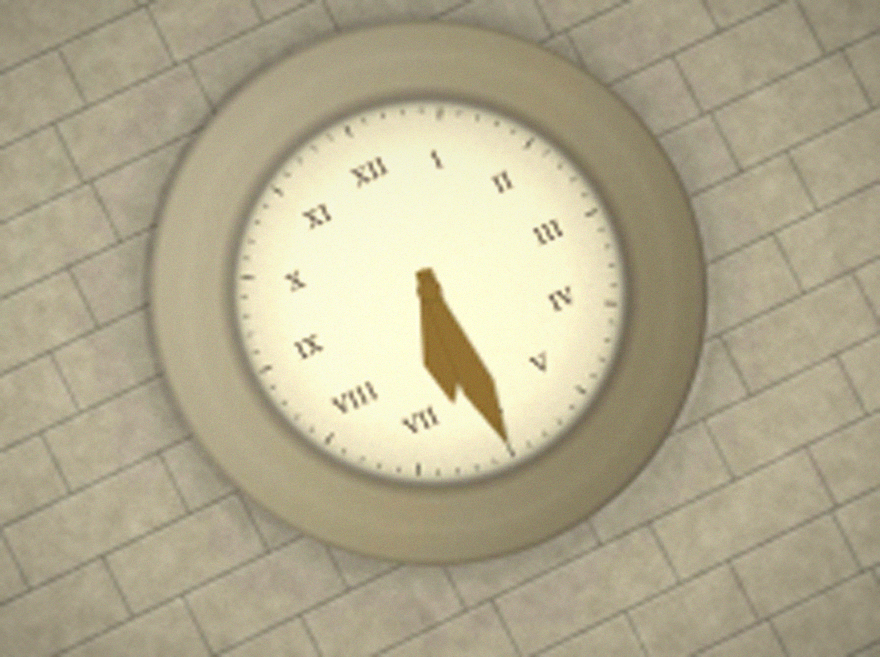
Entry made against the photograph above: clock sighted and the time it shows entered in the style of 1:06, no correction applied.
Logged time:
6:30
